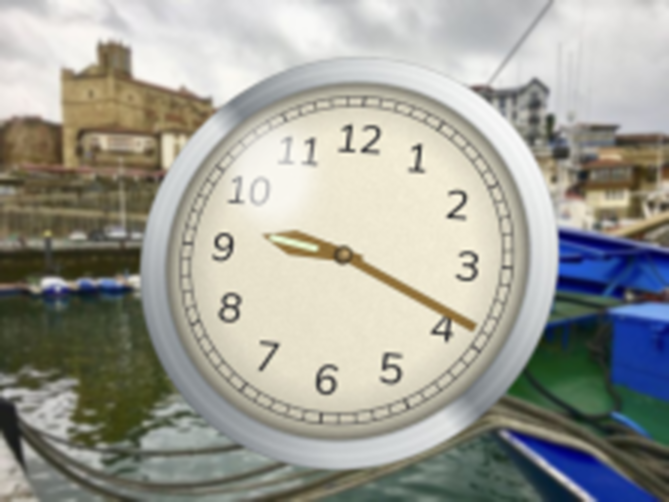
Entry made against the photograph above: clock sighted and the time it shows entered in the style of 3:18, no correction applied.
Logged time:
9:19
